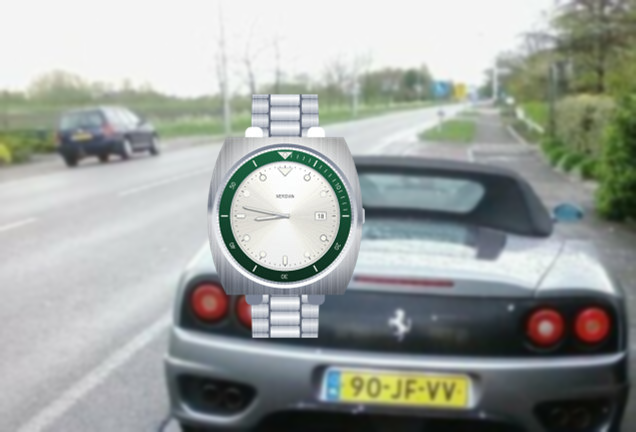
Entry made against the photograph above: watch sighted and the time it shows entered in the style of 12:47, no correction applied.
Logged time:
8:47
